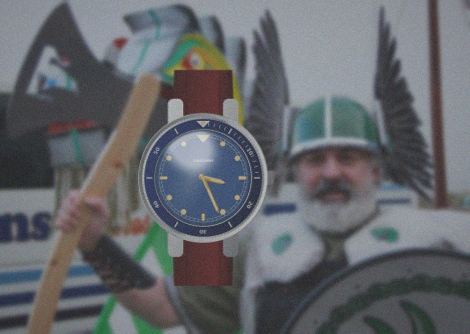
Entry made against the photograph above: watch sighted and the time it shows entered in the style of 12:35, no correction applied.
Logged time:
3:26
